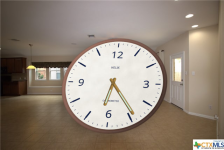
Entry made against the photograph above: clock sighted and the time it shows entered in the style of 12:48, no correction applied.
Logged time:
6:24
